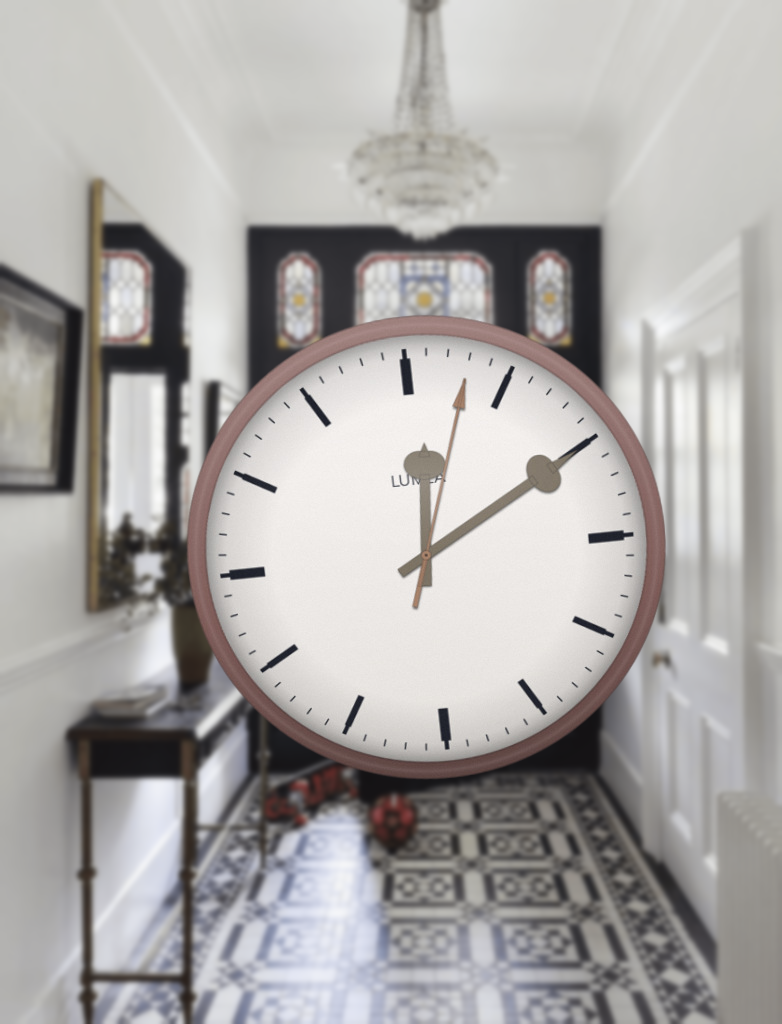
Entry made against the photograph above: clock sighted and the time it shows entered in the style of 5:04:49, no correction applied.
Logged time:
12:10:03
